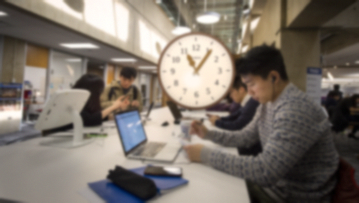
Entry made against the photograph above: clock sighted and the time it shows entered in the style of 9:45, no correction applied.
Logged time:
11:06
